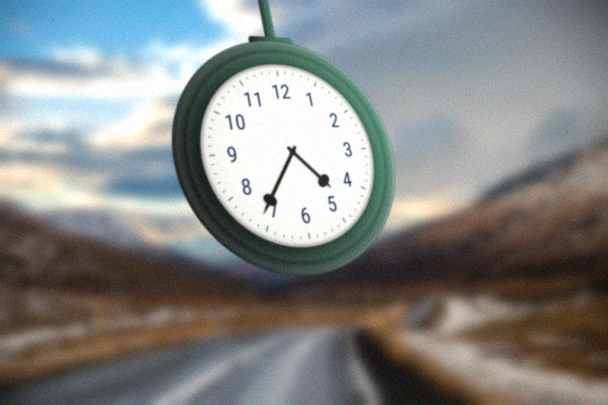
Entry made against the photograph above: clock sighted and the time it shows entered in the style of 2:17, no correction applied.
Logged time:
4:36
